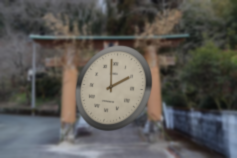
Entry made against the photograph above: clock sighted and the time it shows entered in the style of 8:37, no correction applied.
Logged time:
1:58
